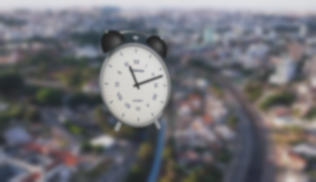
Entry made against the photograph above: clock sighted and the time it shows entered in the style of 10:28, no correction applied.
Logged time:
11:12
